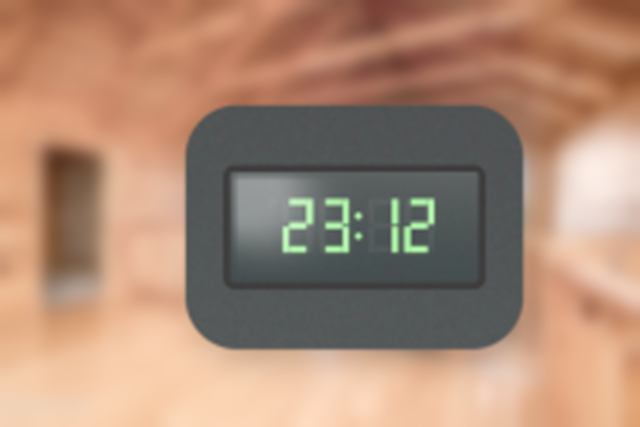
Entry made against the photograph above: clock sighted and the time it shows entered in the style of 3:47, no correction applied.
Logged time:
23:12
